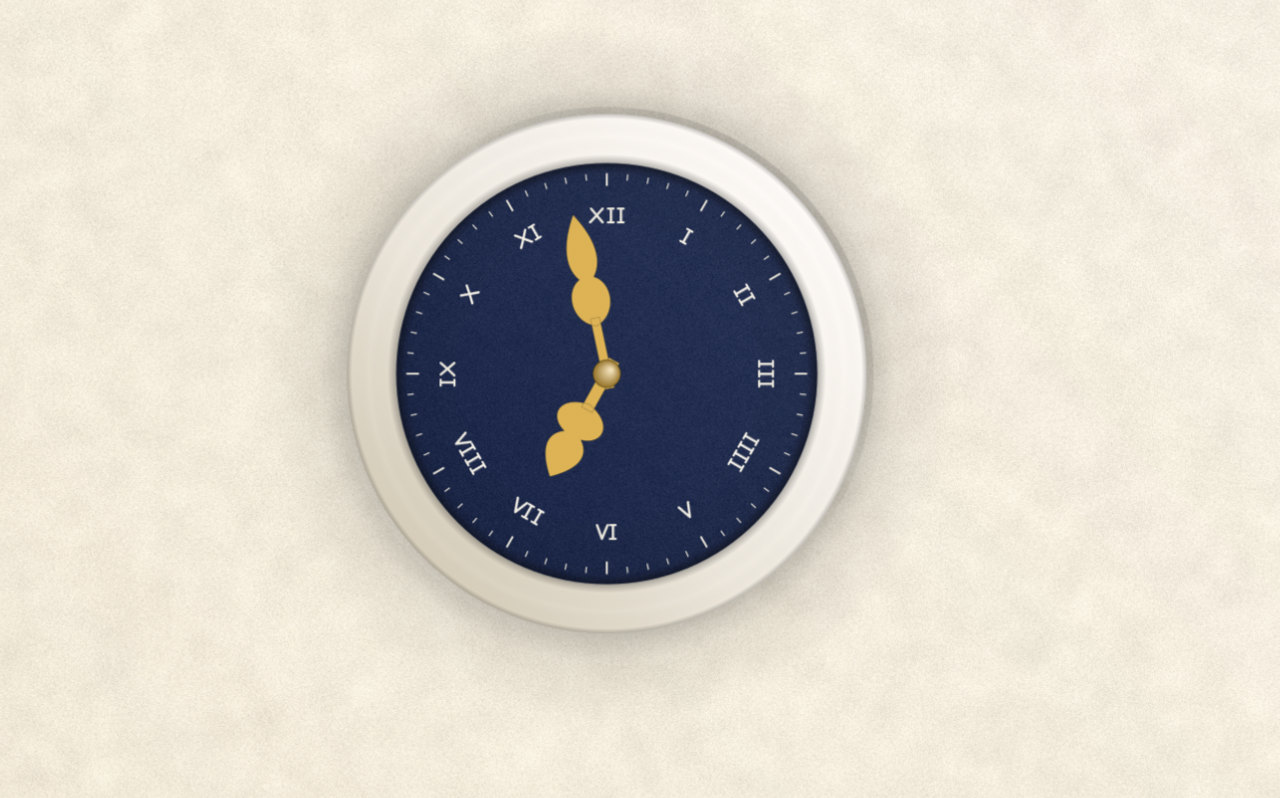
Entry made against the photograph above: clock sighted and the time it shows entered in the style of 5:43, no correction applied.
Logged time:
6:58
